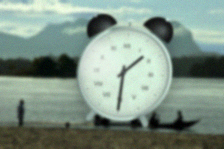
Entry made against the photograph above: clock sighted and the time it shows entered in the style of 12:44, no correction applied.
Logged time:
1:30
